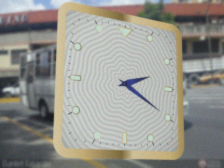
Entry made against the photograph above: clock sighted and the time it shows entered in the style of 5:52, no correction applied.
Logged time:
2:20
